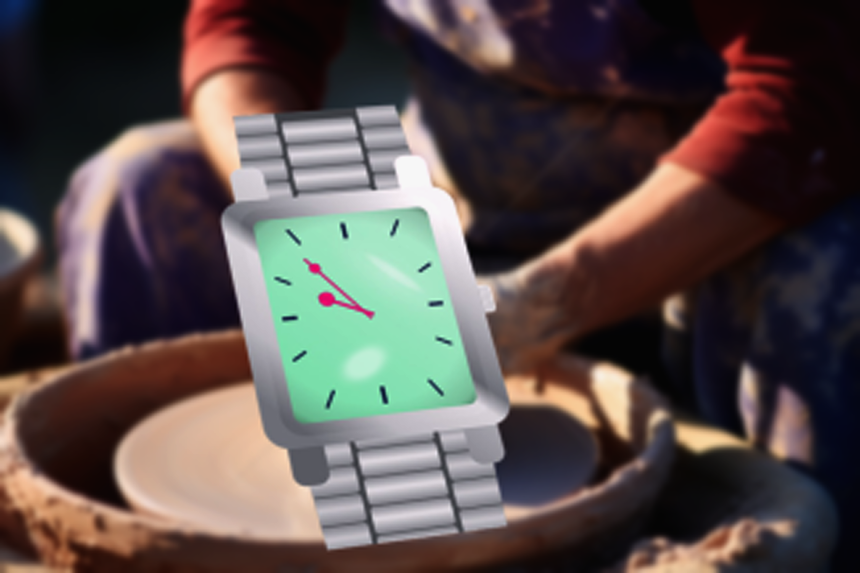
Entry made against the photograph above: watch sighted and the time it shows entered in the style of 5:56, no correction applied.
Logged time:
9:54
